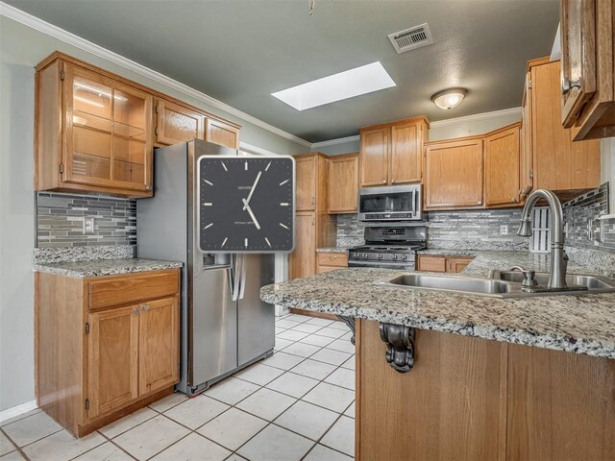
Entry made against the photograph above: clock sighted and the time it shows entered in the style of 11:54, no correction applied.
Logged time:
5:04
